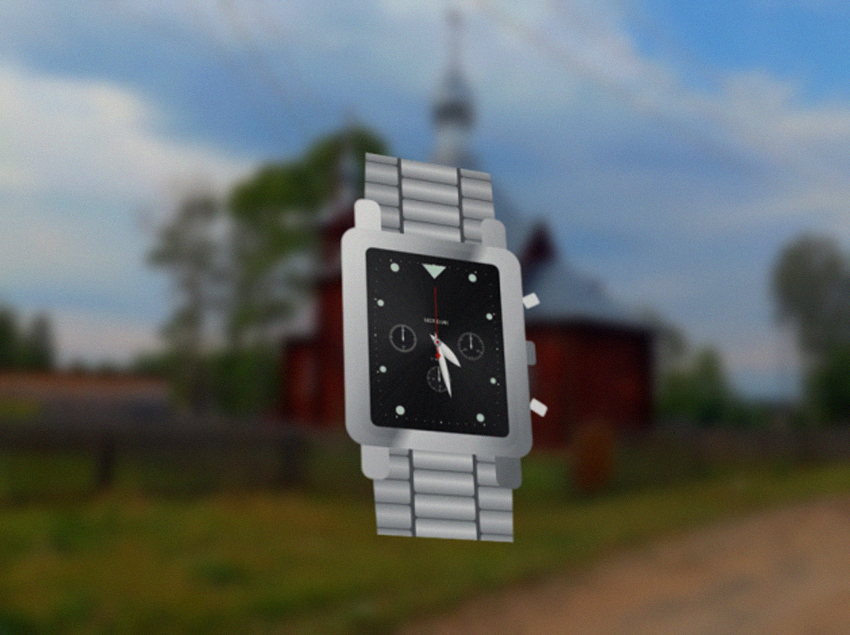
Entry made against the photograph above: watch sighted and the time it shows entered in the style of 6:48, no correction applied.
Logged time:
4:28
